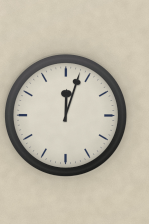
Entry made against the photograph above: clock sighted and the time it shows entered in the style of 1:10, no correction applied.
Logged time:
12:03
